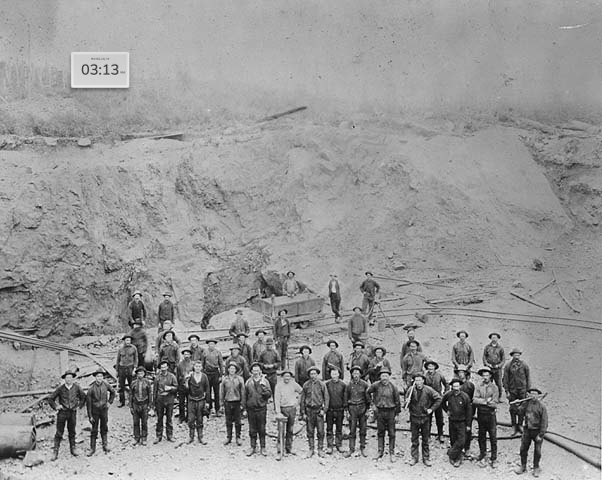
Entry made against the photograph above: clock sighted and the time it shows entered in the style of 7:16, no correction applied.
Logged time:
3:13
